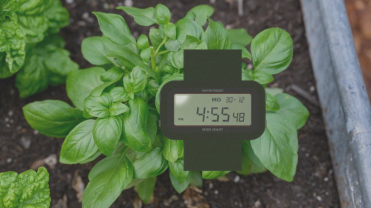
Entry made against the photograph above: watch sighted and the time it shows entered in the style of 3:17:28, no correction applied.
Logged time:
4:55:48
